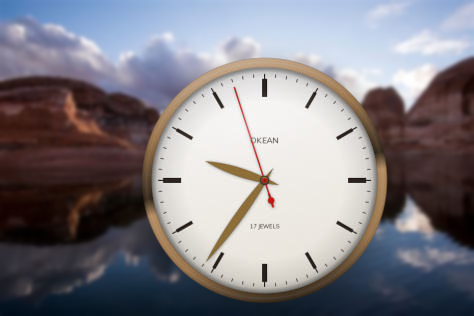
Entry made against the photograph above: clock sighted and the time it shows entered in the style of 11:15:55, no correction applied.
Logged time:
9:35:57
